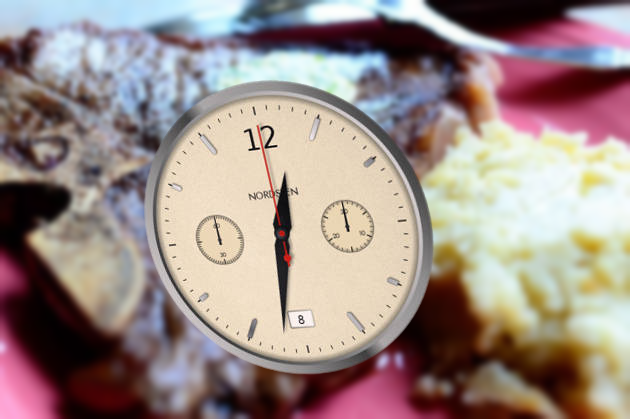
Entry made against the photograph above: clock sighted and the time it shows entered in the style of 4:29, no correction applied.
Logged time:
12:32
